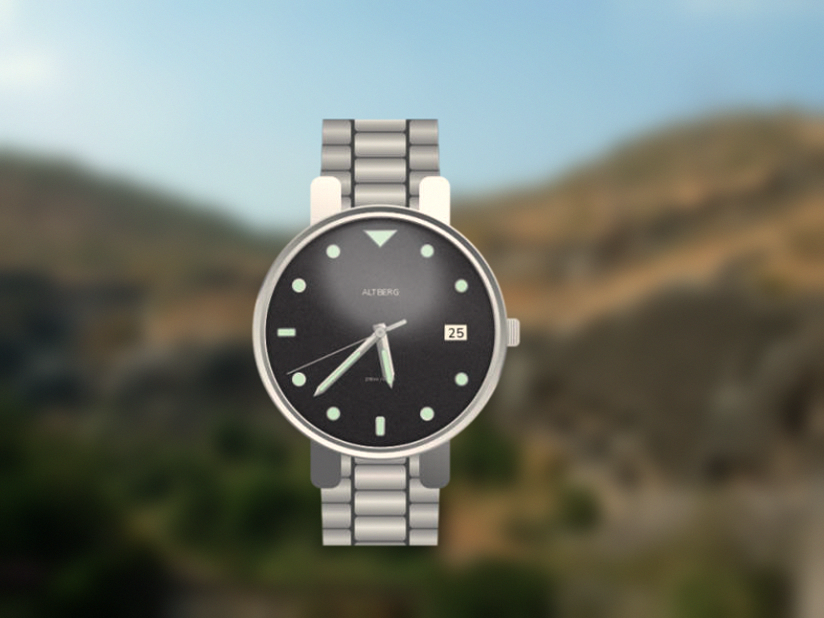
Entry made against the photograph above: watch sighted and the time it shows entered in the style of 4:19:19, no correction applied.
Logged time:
5:37:41
